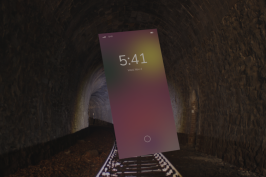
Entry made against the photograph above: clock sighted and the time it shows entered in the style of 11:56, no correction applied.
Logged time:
5:41
